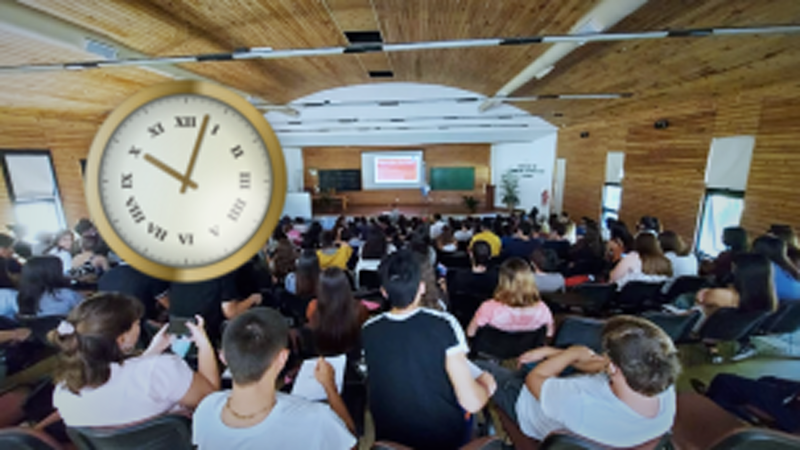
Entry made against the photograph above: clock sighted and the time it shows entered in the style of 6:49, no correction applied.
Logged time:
10:03
